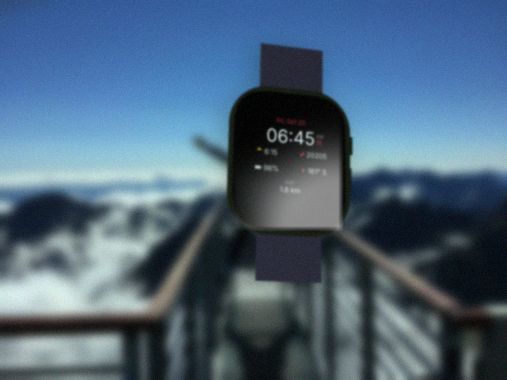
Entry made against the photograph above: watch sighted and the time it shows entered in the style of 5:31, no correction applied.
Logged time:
6:45
